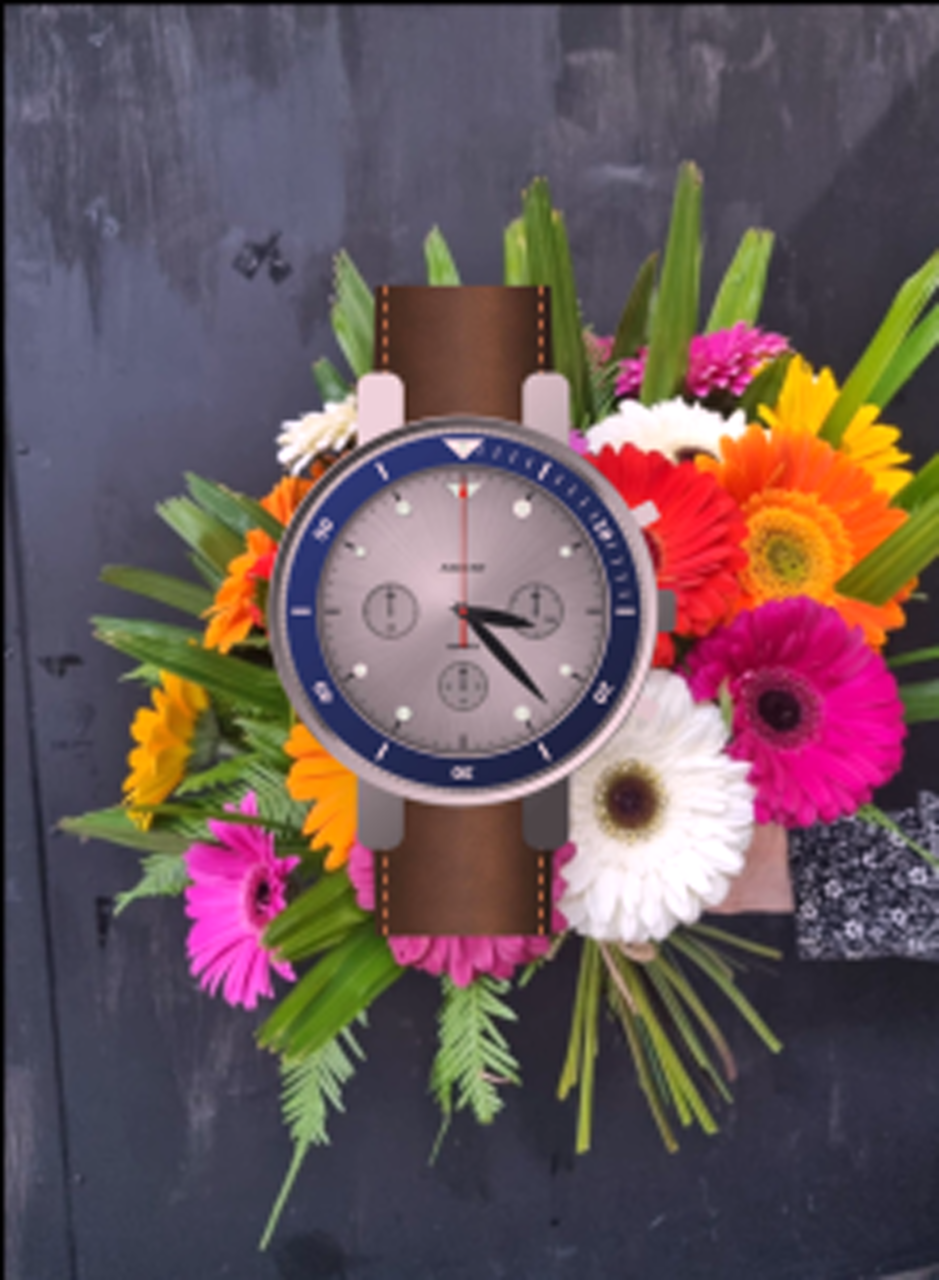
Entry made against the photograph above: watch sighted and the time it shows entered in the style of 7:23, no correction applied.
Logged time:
3:23
